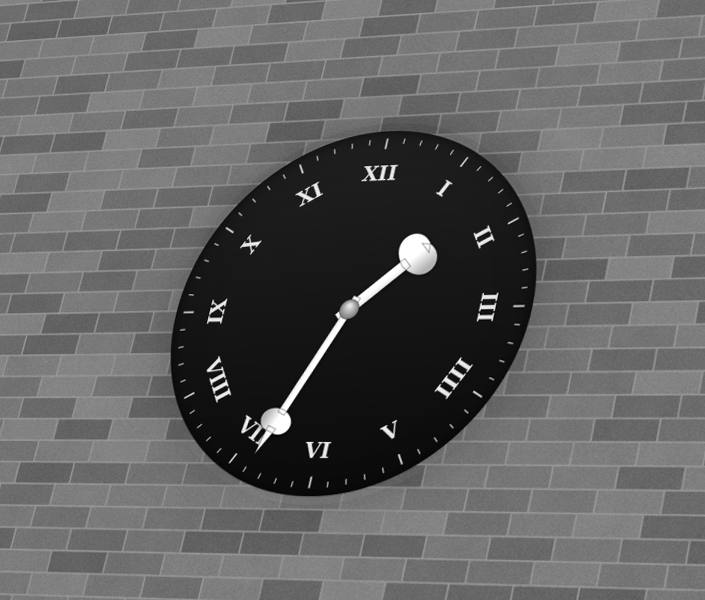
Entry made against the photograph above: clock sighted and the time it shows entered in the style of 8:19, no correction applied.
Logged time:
1:34
